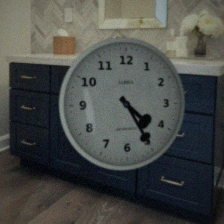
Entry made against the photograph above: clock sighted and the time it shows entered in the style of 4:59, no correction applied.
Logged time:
4:25
